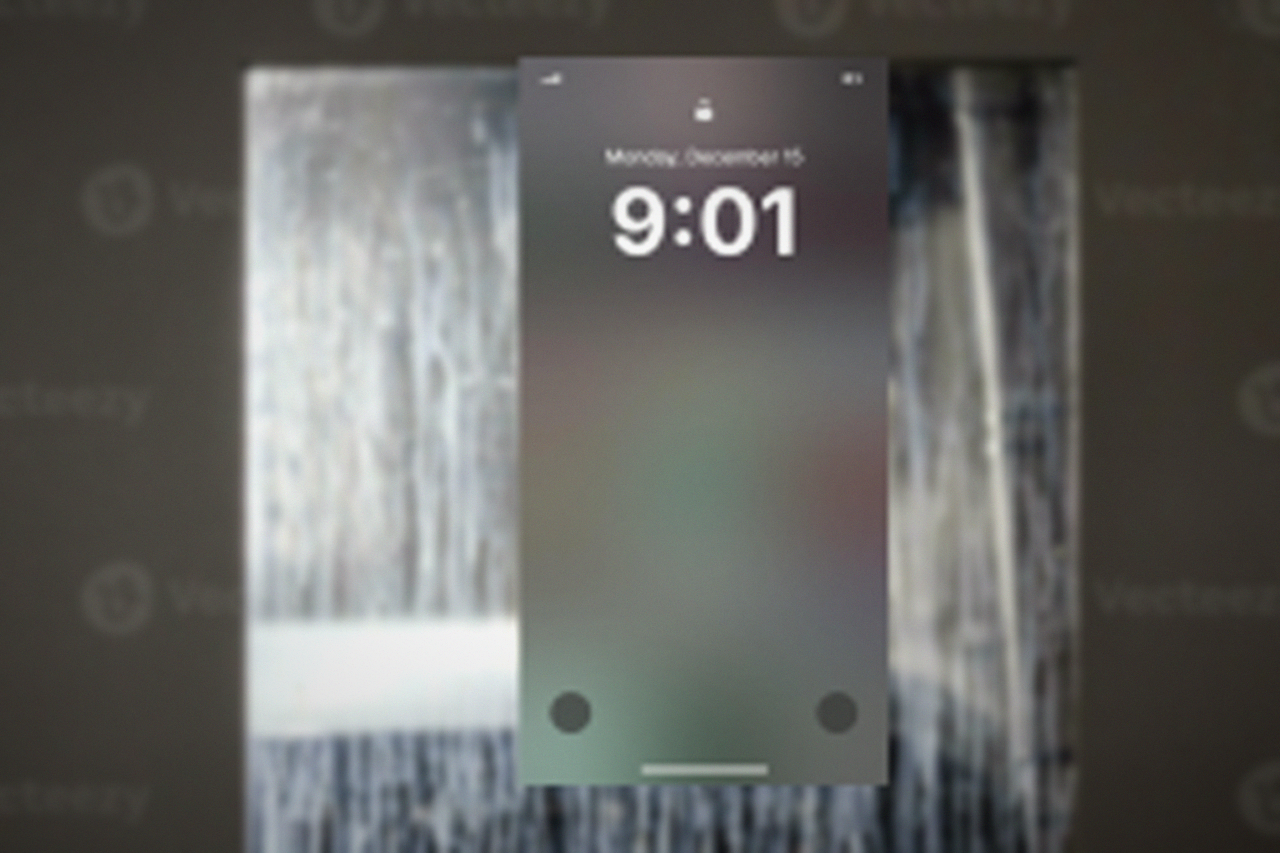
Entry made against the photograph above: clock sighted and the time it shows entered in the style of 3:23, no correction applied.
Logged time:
9:01
